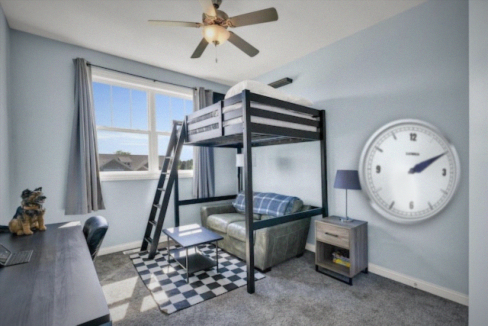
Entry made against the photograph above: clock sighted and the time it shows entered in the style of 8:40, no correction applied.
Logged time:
2:10
